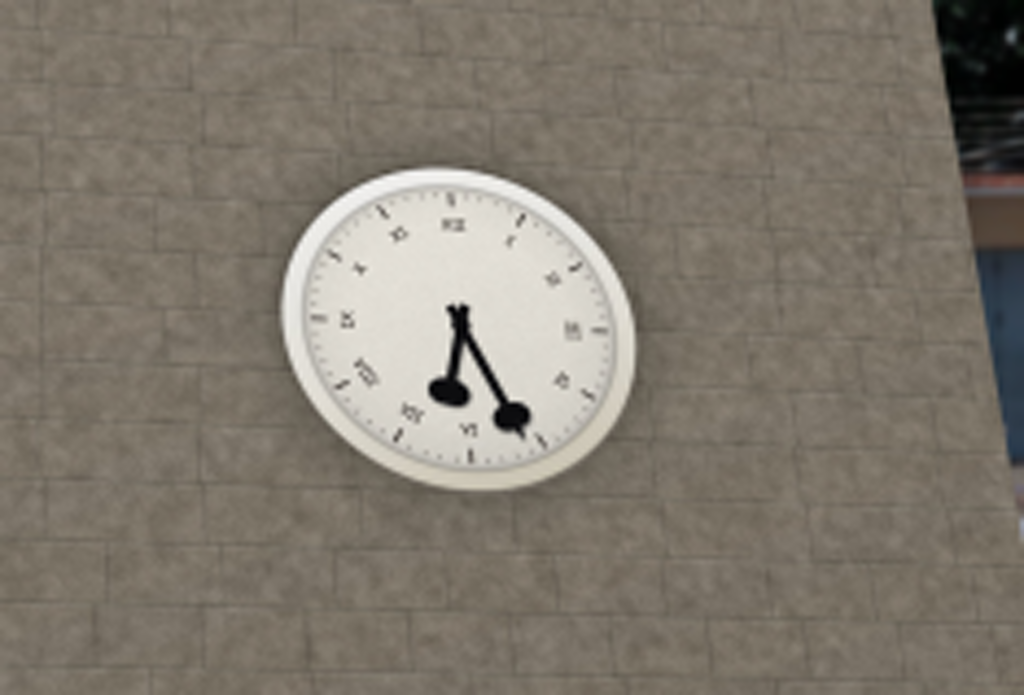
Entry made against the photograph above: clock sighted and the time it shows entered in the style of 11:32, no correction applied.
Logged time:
6:26
